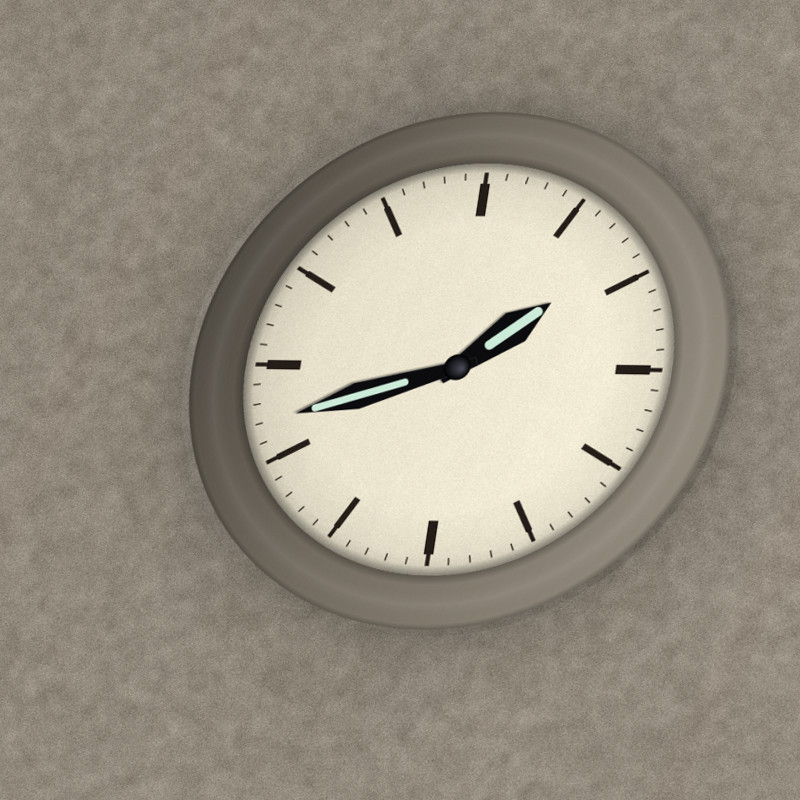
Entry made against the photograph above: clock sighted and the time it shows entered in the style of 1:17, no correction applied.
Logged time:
1:42
